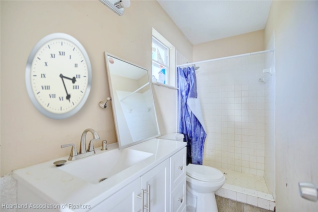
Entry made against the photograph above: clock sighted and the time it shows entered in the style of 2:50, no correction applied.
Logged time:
3:26
